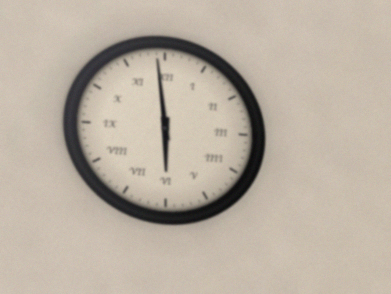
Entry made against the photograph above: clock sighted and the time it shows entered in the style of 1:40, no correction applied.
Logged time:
5:59
